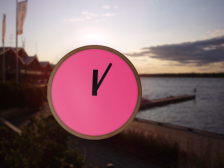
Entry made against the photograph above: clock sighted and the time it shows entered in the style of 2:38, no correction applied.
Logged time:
12:05
